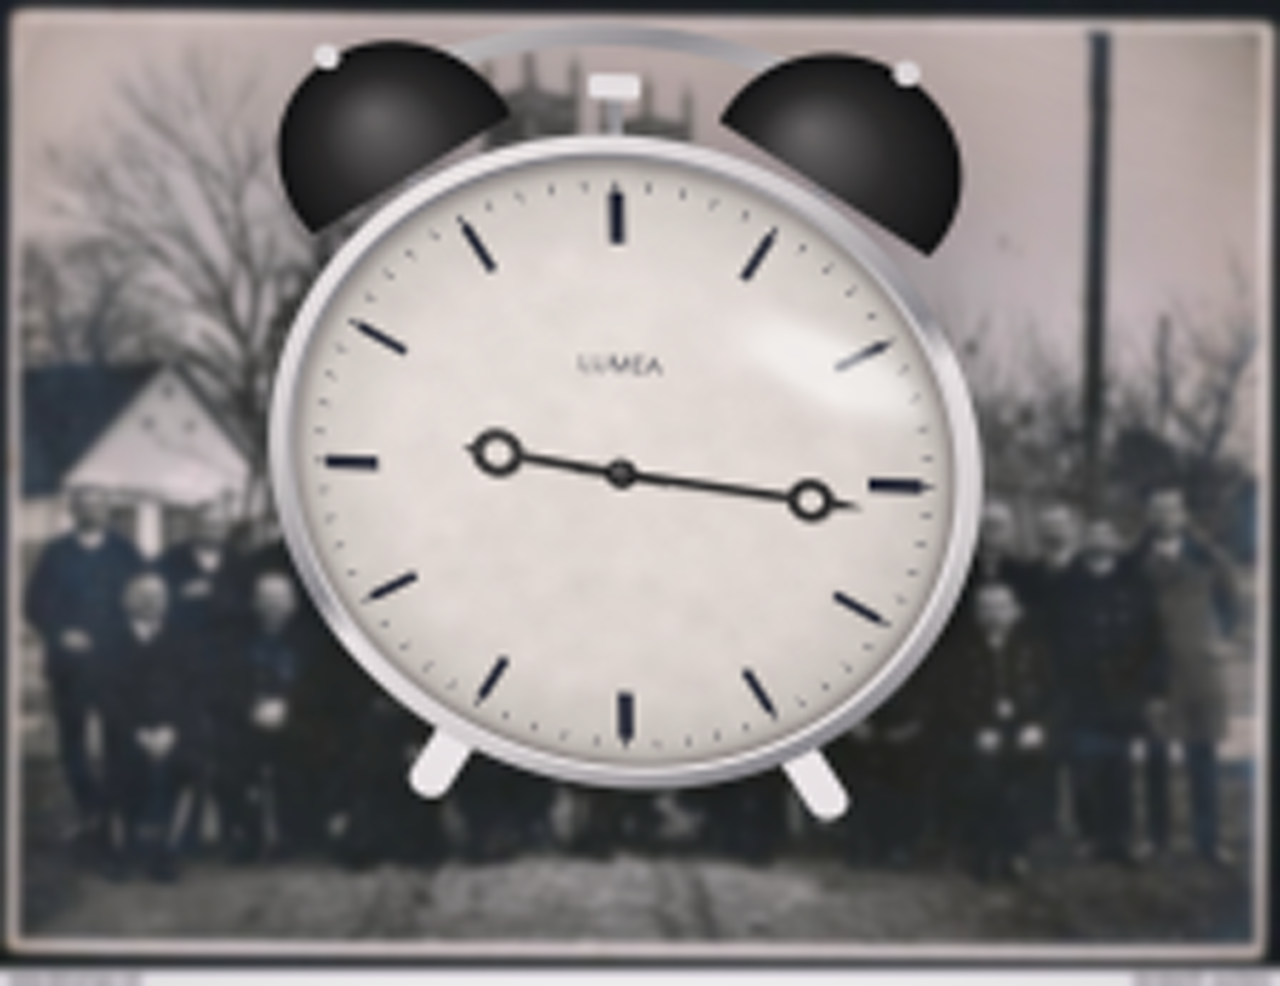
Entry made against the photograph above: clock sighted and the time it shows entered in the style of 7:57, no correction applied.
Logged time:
9:16
